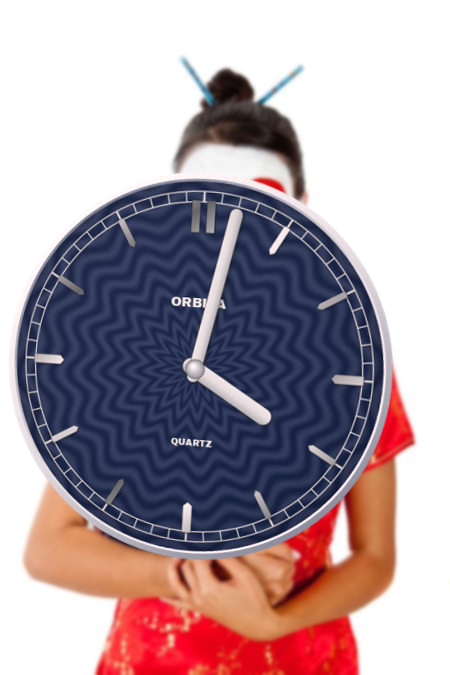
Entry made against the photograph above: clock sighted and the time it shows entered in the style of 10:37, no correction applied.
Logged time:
4:02
